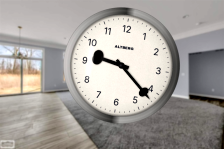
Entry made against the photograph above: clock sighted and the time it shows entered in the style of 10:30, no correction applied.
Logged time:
9:22
